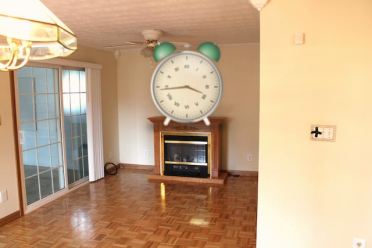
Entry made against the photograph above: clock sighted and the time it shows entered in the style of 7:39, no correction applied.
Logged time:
3:44
